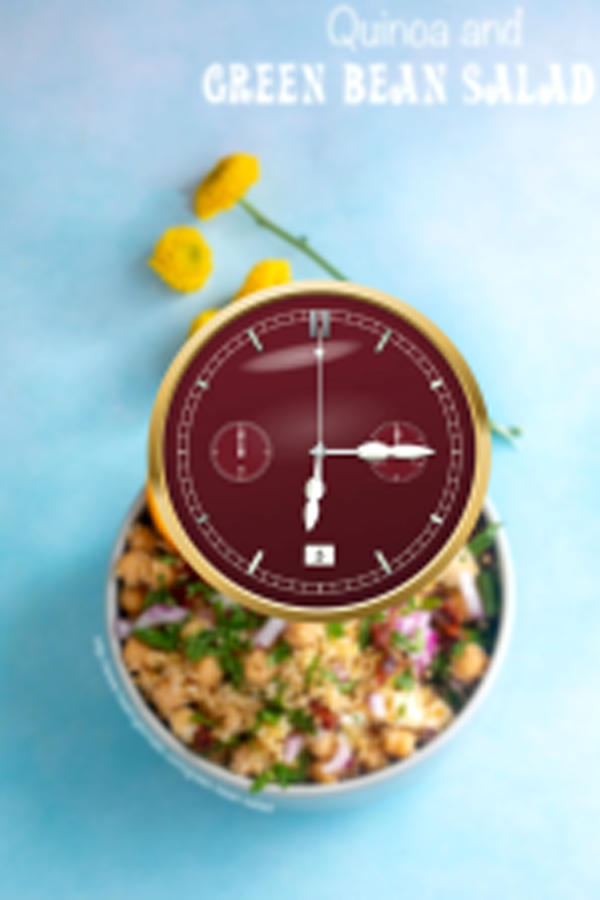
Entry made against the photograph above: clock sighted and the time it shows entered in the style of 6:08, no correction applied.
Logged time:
6:15
